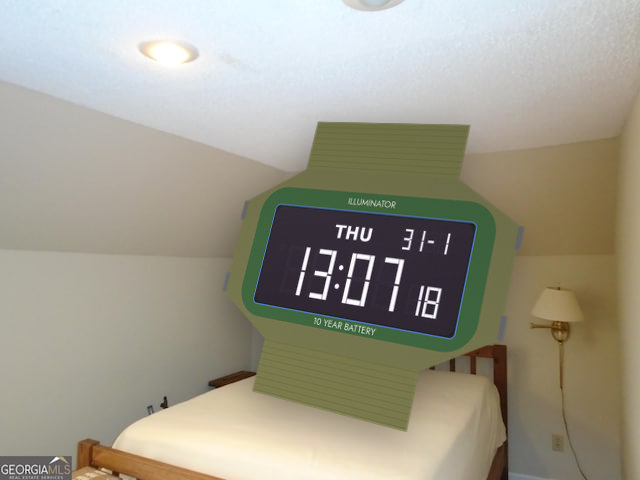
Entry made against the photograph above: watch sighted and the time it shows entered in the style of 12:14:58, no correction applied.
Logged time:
13:07:18
